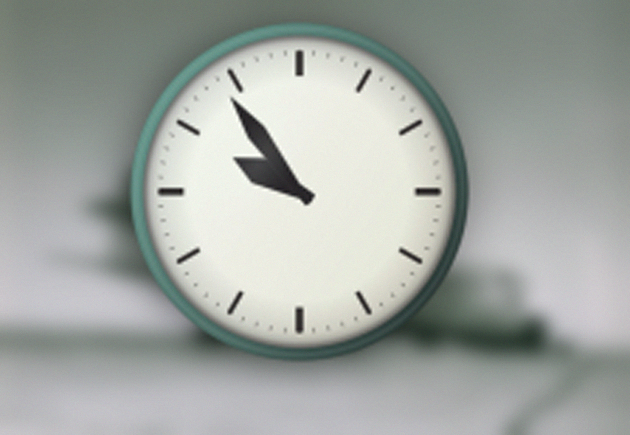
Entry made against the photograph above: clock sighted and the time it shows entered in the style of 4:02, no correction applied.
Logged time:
9:54
